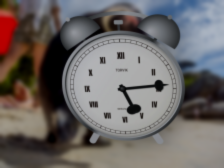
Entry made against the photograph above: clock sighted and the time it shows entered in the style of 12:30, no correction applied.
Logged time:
5:14
